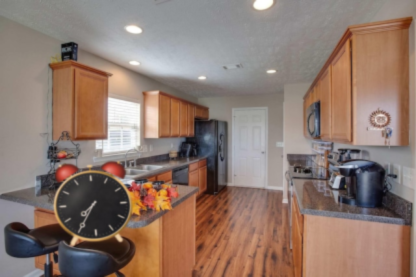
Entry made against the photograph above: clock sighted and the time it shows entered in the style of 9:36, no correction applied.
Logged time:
7:35
